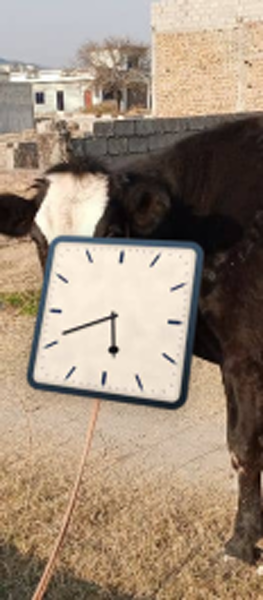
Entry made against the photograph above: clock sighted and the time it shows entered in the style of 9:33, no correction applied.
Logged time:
5:41
